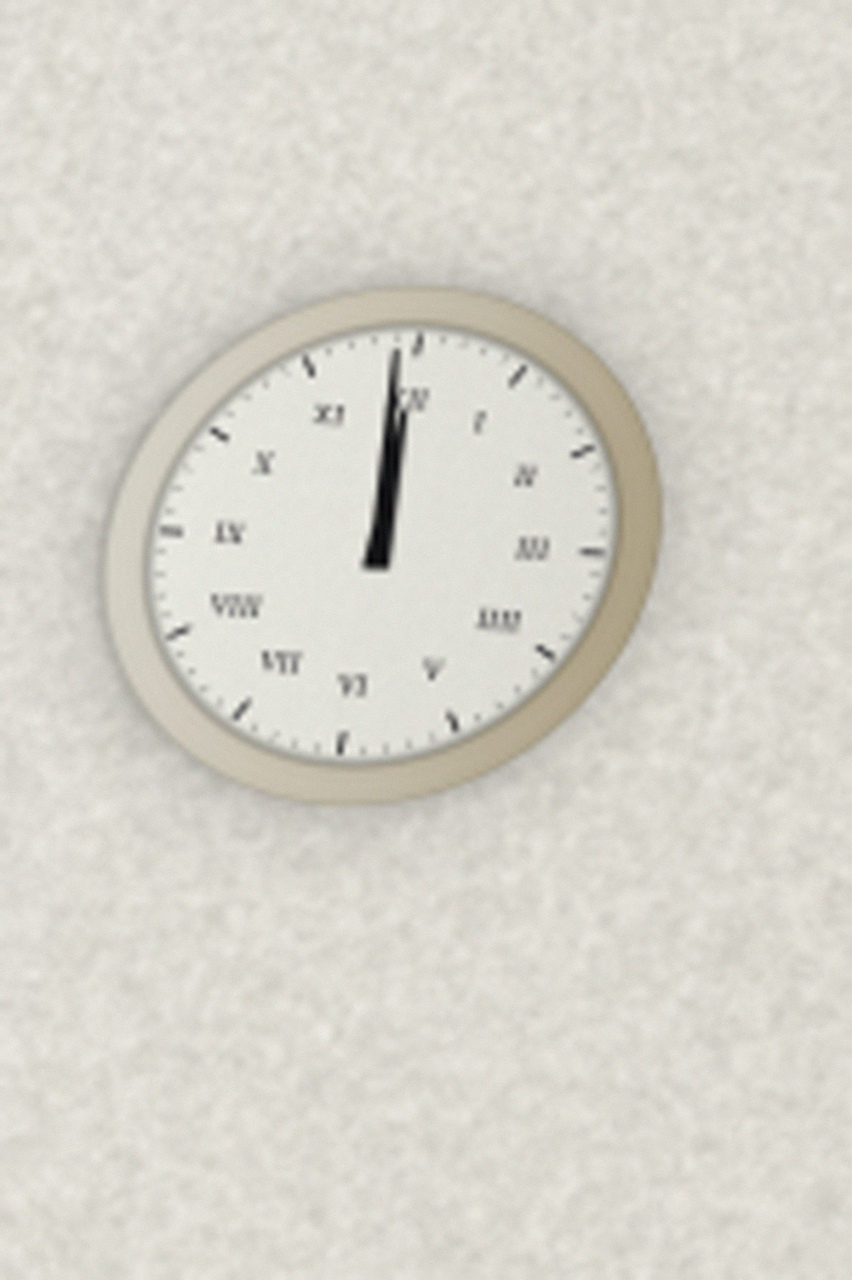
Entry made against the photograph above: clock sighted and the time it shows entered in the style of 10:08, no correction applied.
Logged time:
11:59
